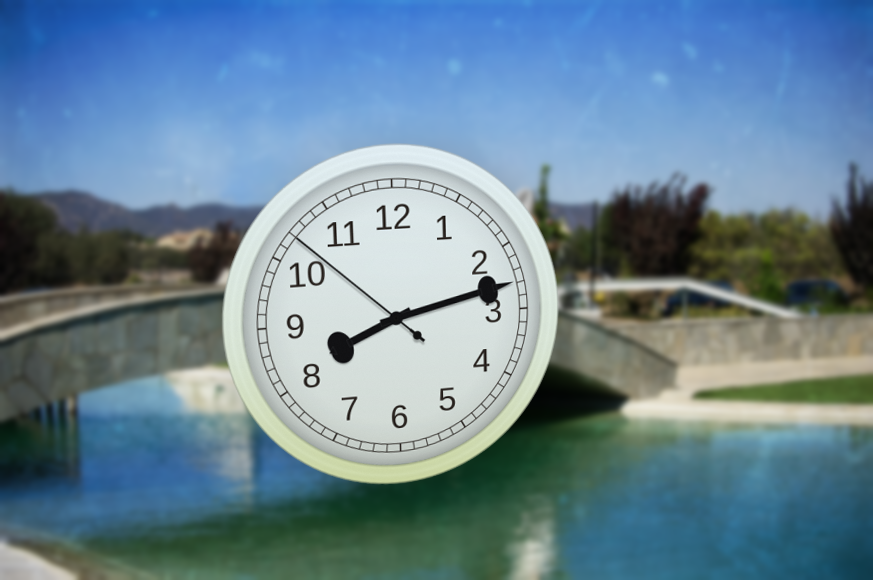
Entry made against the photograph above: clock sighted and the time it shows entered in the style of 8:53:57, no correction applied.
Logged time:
8:12:52
